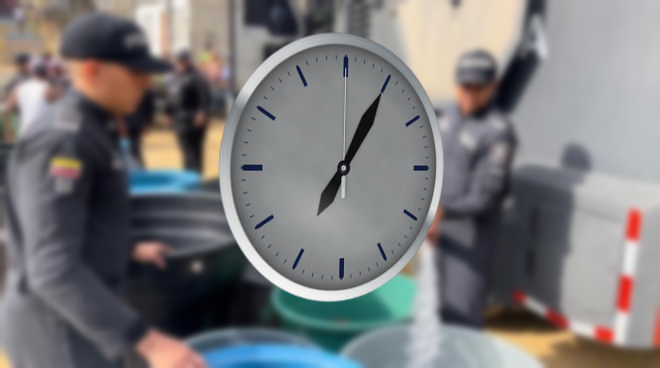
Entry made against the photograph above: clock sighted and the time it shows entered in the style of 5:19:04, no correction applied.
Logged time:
7:05:00
